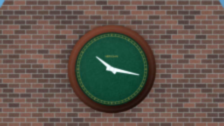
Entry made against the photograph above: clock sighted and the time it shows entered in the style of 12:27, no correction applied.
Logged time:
10:17
